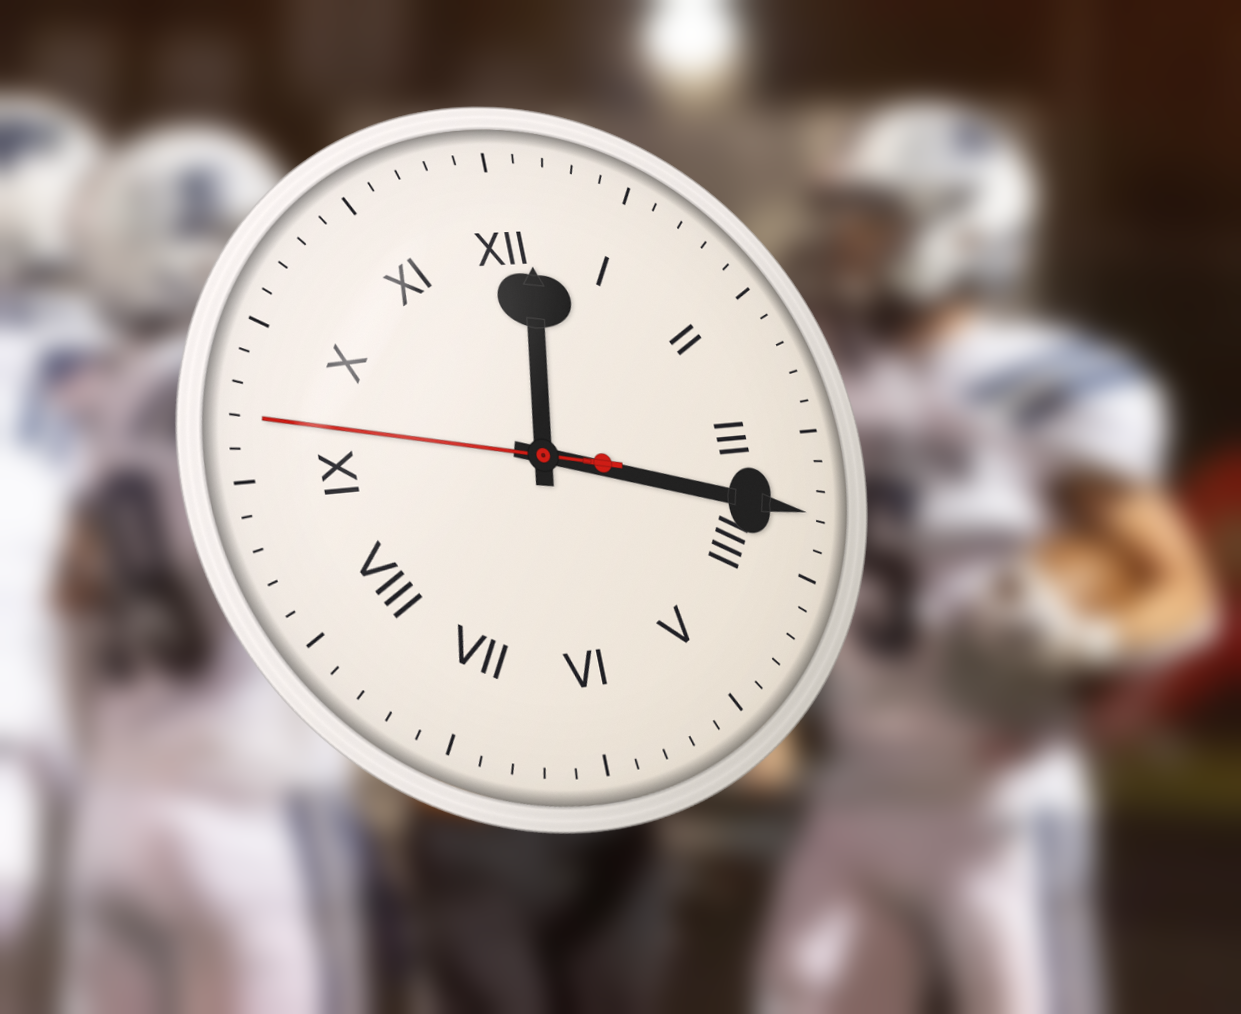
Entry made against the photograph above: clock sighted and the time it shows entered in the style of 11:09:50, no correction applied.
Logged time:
12:17:47
